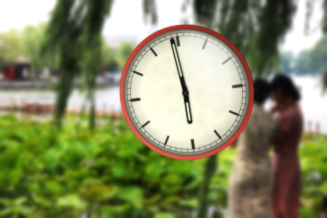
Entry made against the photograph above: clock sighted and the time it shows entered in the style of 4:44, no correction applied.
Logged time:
5:59
